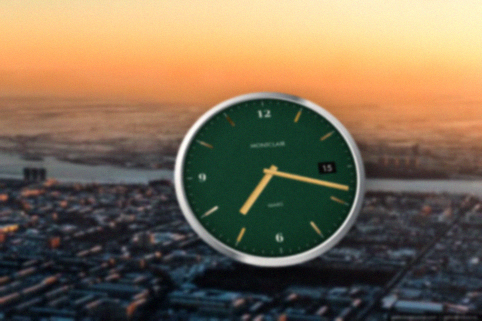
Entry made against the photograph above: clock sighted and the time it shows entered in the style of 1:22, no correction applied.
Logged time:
7:18
